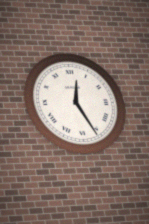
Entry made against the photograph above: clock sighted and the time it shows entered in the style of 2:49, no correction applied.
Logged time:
12:26
